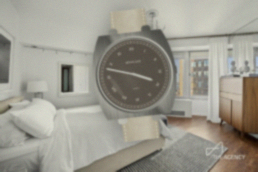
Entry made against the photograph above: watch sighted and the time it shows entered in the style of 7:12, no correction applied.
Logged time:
3:48
